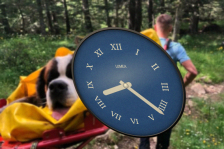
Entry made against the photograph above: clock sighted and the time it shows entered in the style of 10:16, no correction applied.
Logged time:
8:22
